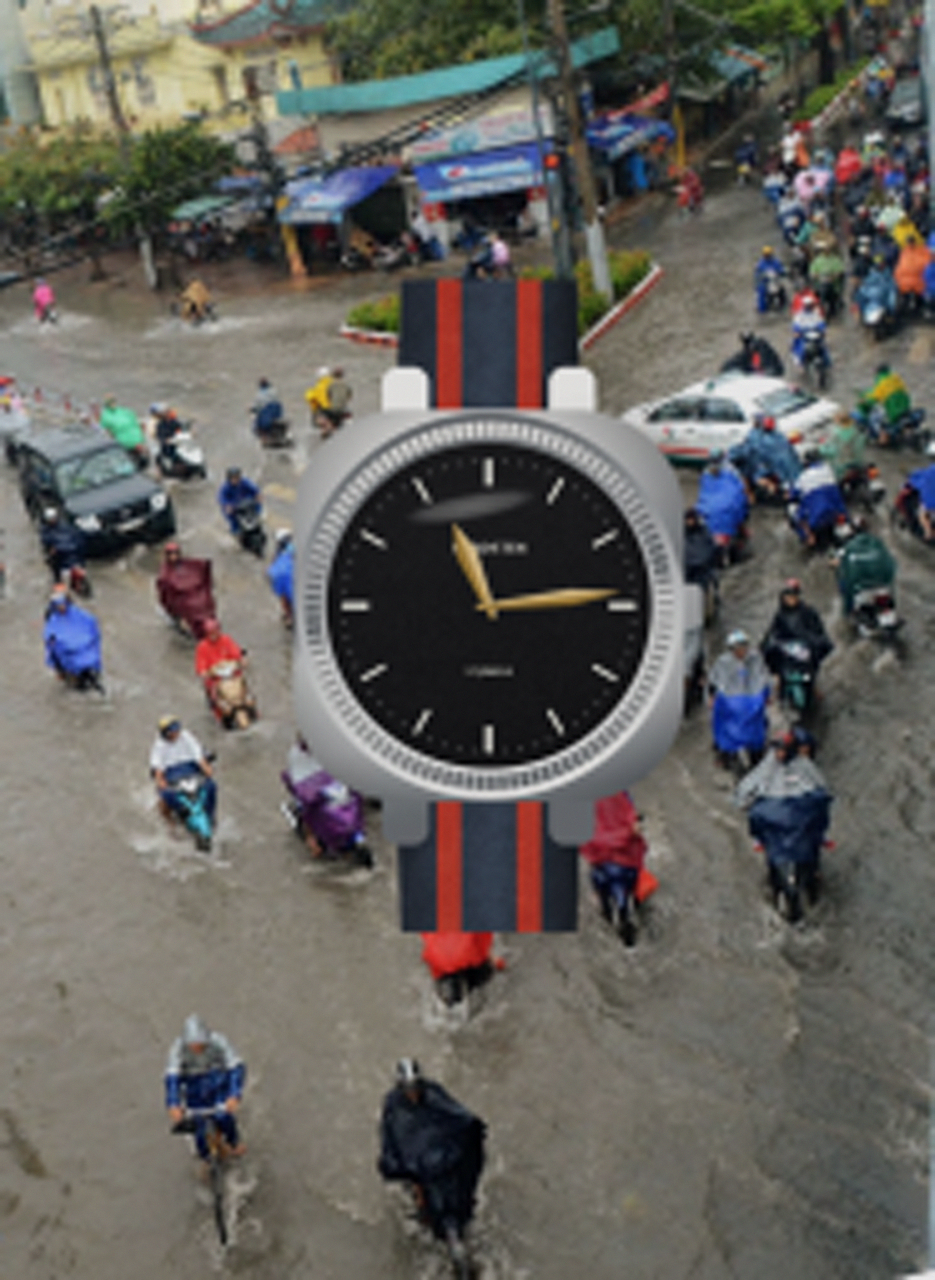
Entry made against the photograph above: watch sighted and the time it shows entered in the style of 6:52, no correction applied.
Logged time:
11:14
